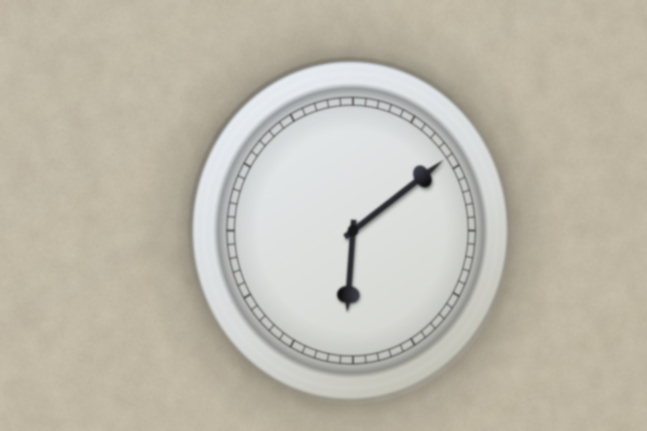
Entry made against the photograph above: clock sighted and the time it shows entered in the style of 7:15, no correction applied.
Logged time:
6:09
